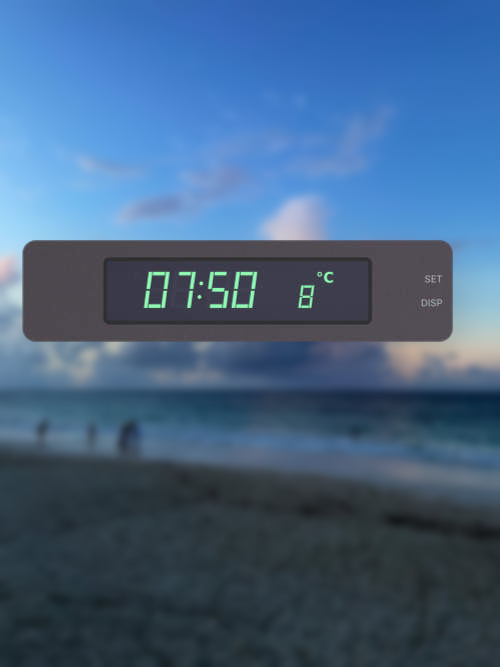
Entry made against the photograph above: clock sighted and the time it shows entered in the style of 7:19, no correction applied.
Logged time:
7:50
